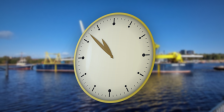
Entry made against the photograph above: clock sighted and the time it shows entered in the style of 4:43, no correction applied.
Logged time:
10:52
